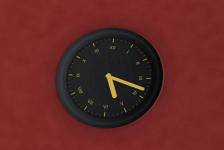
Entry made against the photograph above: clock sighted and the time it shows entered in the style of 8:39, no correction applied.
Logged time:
5:18
